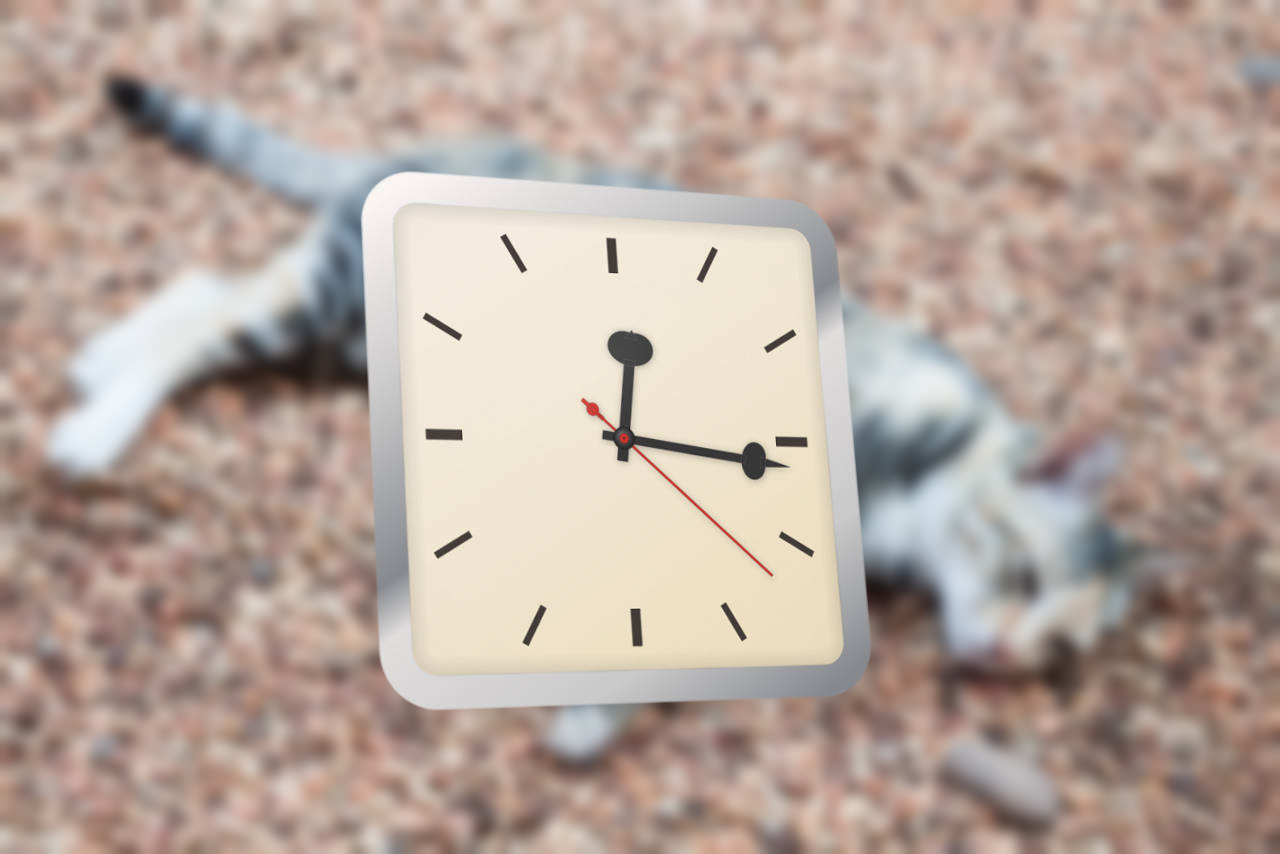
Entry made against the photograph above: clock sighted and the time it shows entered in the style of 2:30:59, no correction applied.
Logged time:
12:16:22
